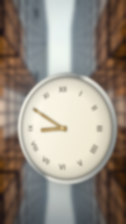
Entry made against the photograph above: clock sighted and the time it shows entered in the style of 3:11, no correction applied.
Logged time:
8:50
